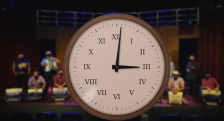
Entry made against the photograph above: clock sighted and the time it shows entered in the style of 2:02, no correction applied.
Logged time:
3:01
